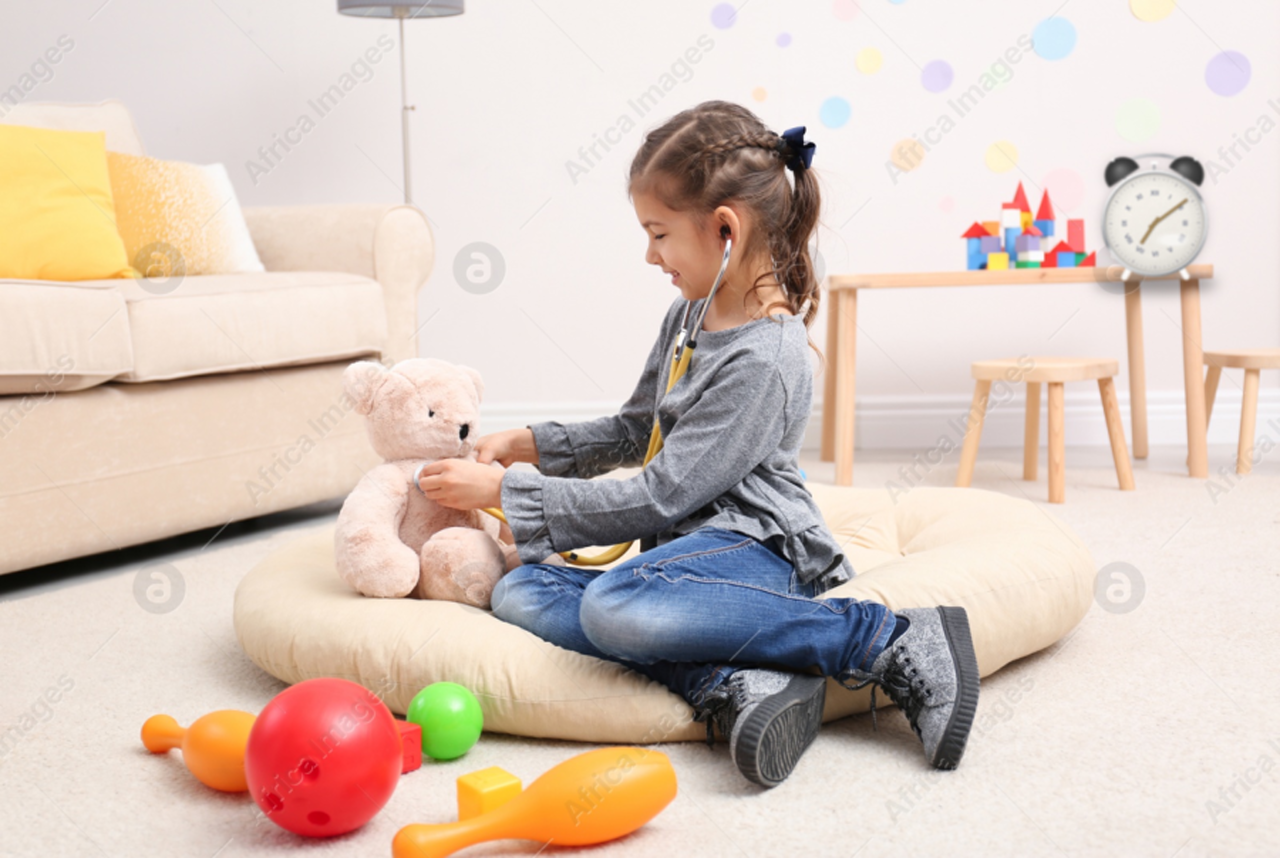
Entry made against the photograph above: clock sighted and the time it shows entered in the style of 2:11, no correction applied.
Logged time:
7:09
